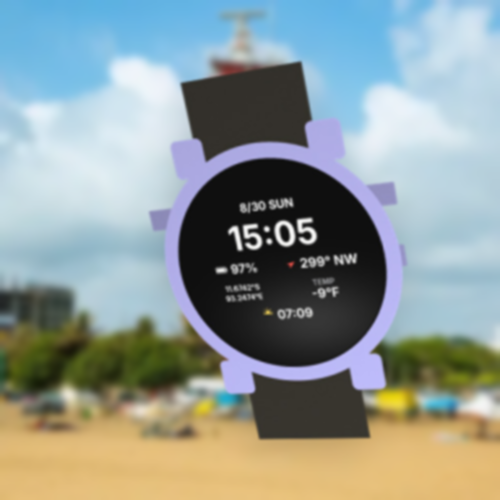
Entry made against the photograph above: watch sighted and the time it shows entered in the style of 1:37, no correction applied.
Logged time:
15:05
